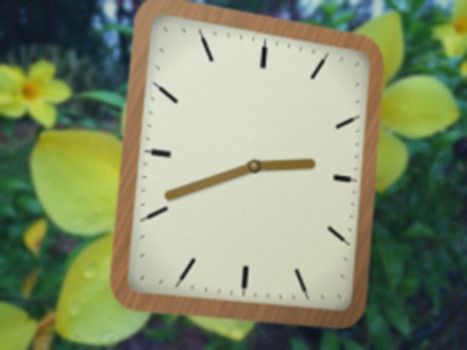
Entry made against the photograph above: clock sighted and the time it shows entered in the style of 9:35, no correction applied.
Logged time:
2:41
